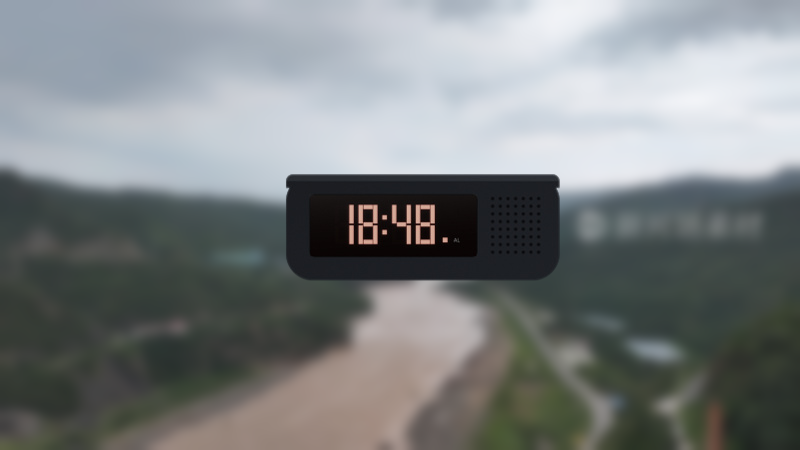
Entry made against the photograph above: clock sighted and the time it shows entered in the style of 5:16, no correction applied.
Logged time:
18:48
